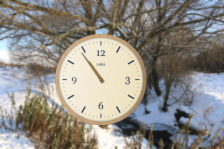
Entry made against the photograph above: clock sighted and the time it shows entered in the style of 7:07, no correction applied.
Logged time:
10:54
